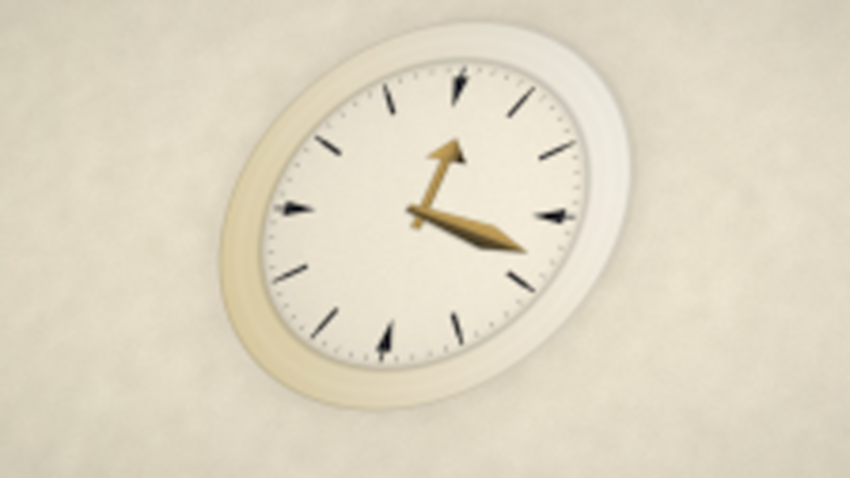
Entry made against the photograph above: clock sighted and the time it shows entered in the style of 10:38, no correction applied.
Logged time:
12:18
